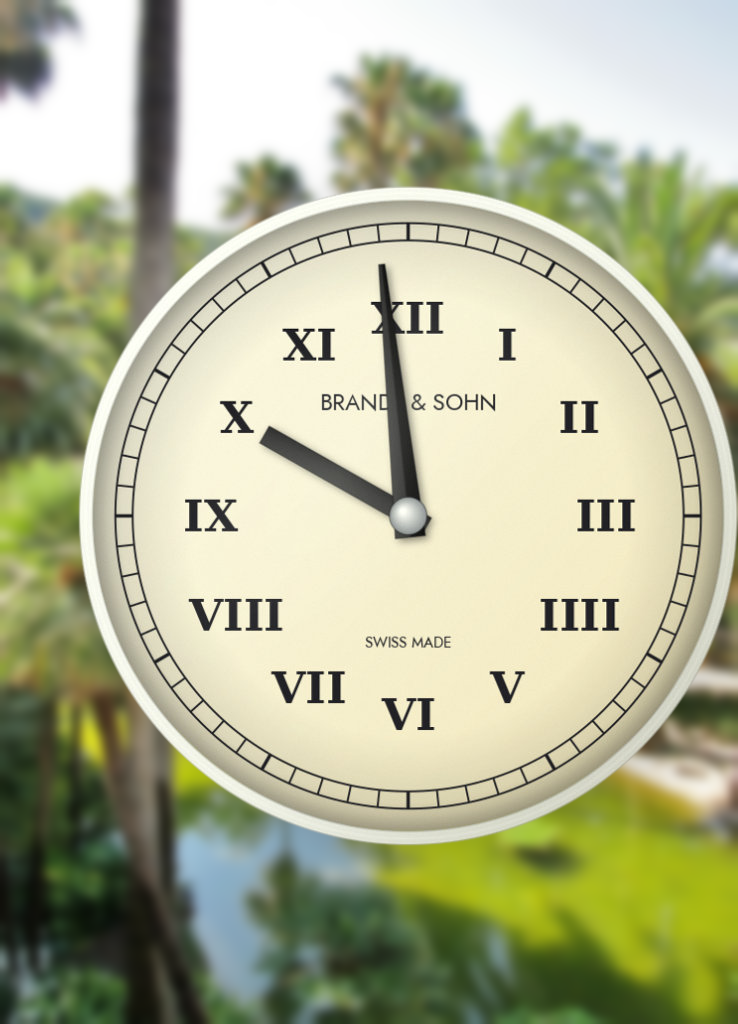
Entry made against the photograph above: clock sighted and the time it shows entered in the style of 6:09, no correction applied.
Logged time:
9:59
